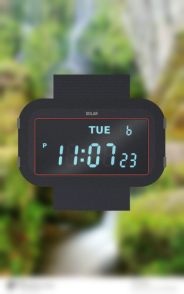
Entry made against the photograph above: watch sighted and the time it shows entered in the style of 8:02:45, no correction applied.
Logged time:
11:07:23
